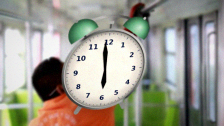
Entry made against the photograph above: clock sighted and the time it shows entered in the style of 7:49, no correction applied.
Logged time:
5:59
